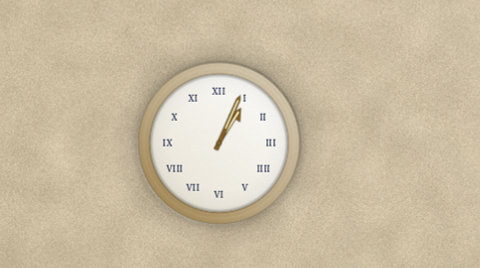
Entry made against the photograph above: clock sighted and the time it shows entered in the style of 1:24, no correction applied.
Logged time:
1:04
